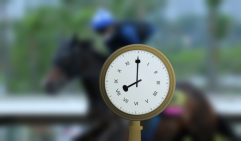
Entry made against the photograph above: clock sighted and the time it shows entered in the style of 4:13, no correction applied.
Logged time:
8:00
